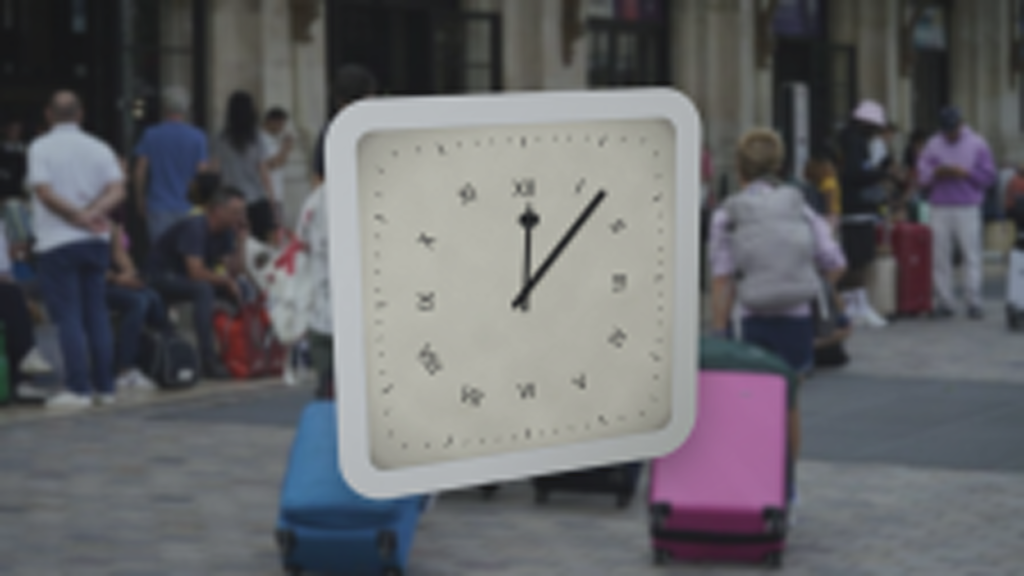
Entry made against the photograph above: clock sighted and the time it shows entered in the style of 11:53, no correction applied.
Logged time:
12:07
